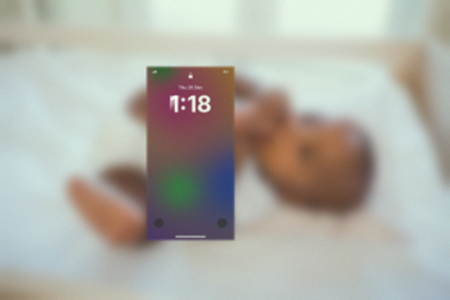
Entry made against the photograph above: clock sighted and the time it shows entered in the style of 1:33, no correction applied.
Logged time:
1:18
